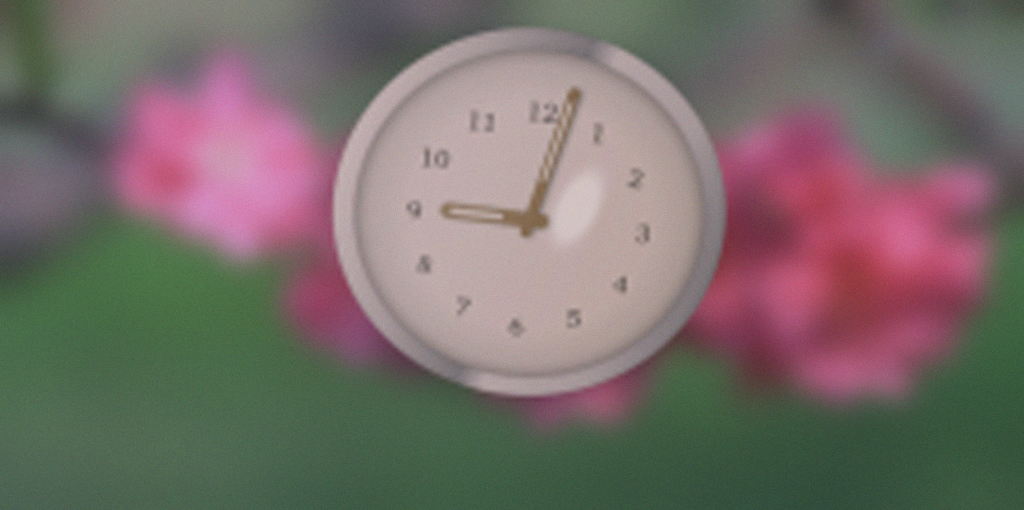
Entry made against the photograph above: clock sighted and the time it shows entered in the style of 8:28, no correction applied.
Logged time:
9:02
